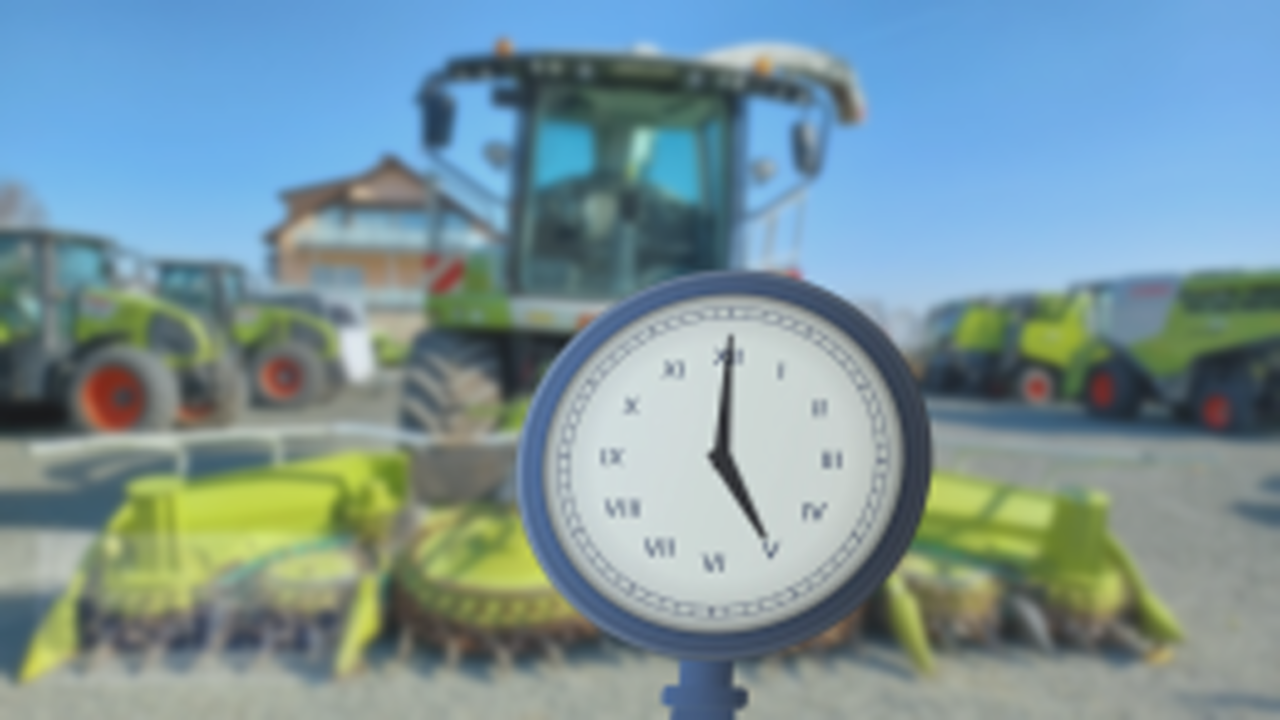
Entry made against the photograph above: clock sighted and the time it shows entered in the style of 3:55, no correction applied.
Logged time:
5:00
